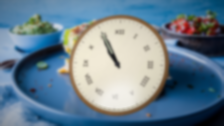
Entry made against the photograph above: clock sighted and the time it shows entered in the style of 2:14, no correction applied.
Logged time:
10:55
